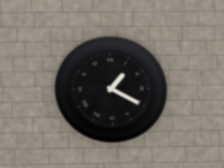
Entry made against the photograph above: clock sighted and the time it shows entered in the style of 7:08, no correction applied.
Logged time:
1:20
